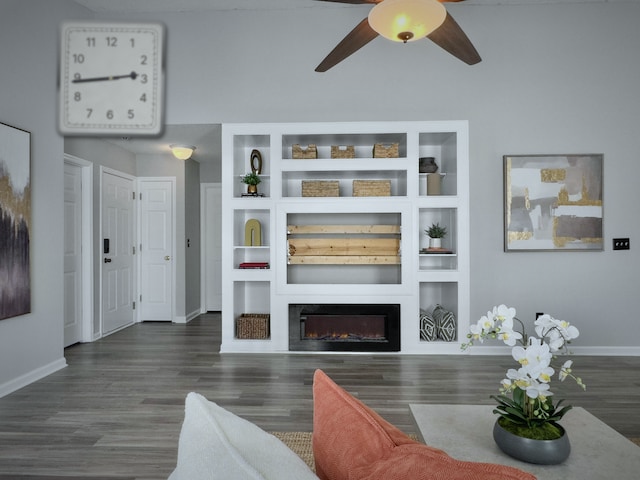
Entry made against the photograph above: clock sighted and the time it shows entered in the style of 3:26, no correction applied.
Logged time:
2:44
